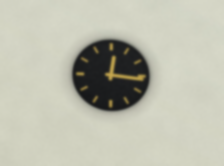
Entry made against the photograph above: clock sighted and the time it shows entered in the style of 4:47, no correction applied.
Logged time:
12:16
